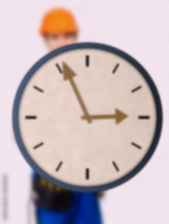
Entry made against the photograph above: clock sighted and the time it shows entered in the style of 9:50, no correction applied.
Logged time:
2:56
